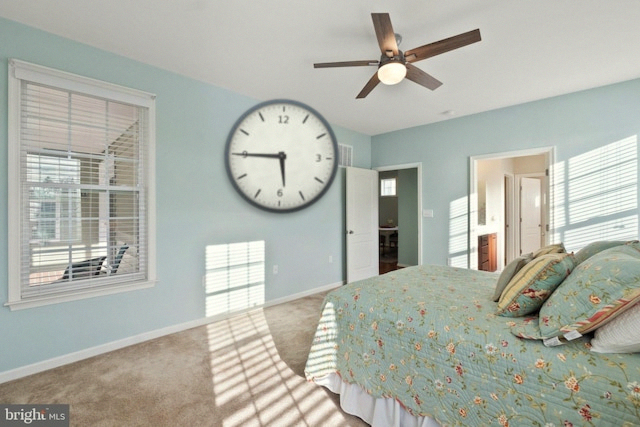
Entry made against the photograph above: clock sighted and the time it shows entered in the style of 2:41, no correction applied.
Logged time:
5:45
